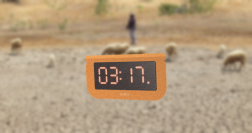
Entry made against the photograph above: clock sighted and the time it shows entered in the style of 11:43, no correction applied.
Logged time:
3:17
